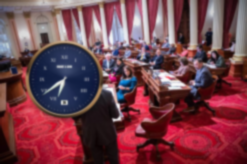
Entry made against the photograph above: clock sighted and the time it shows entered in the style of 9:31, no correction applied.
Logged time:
6:39
